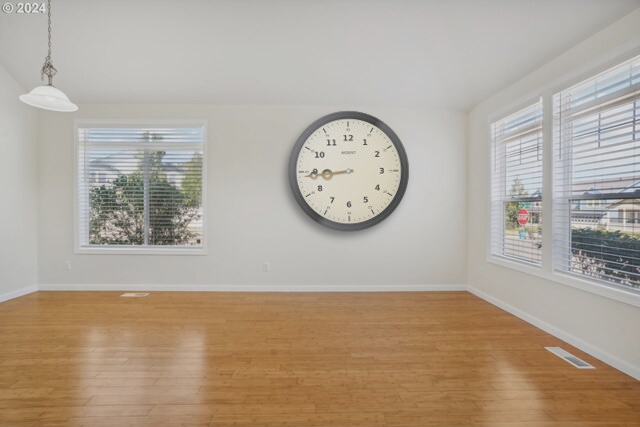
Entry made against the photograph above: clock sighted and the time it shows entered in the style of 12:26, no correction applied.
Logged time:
8:44
